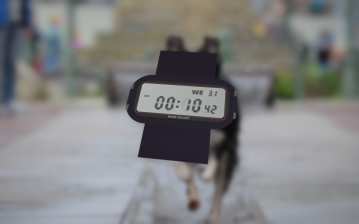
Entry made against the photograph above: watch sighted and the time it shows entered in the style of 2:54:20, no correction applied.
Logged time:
0:10:42
